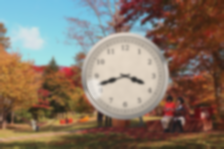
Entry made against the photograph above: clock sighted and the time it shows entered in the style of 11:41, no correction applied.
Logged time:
3:42
